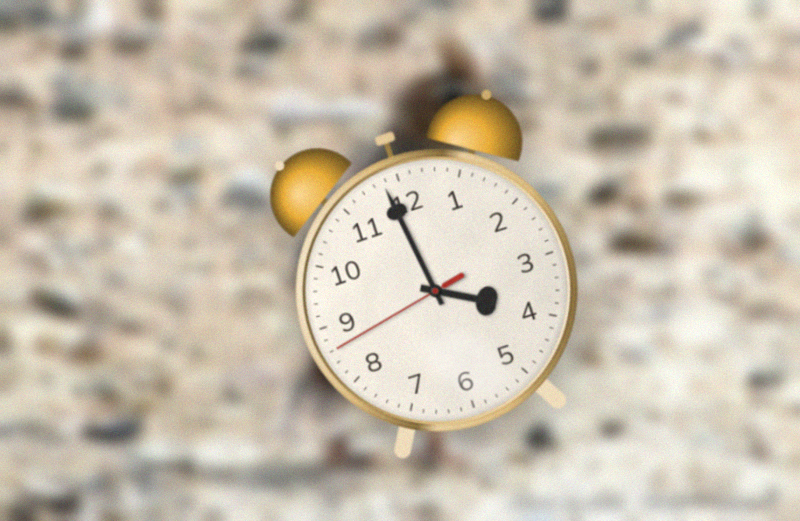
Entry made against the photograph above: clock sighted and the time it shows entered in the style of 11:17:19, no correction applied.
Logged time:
3:58:43
